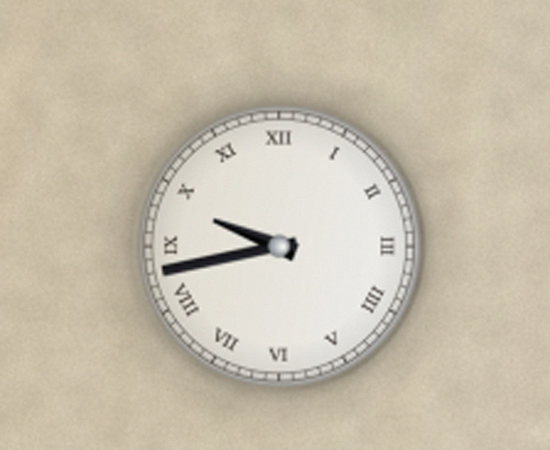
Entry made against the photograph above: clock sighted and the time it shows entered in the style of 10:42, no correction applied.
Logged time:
9:43
